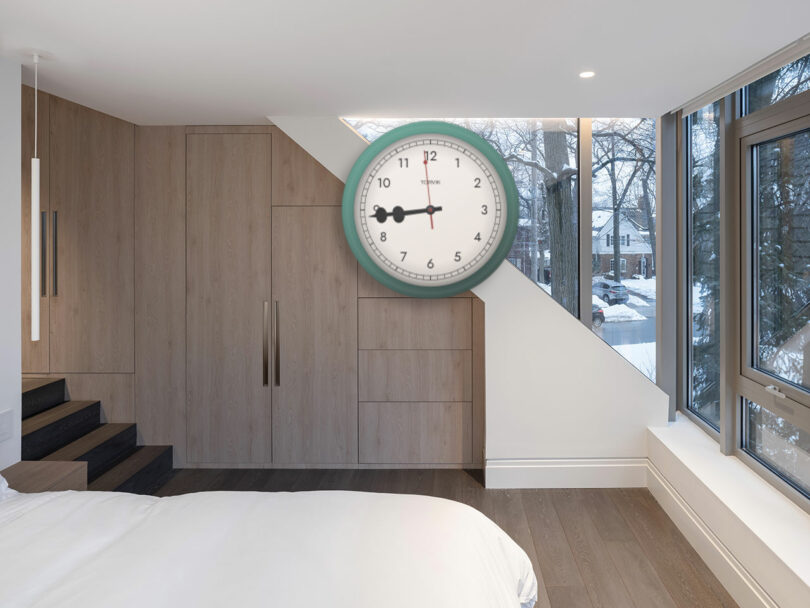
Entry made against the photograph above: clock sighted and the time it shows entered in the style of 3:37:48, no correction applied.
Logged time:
8:43:59
